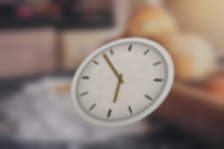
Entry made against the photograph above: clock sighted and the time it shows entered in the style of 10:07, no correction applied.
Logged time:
5:53
